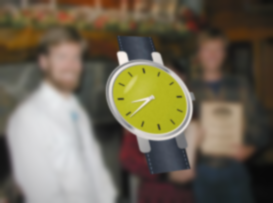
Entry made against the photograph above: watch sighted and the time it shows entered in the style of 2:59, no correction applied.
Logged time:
8:39
